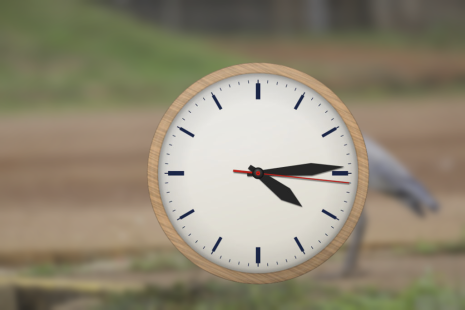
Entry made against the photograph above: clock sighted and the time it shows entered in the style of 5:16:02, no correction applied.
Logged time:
4:14:16
